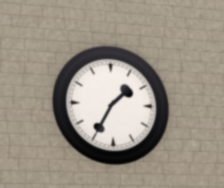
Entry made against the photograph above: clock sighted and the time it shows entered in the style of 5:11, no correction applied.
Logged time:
1:35
